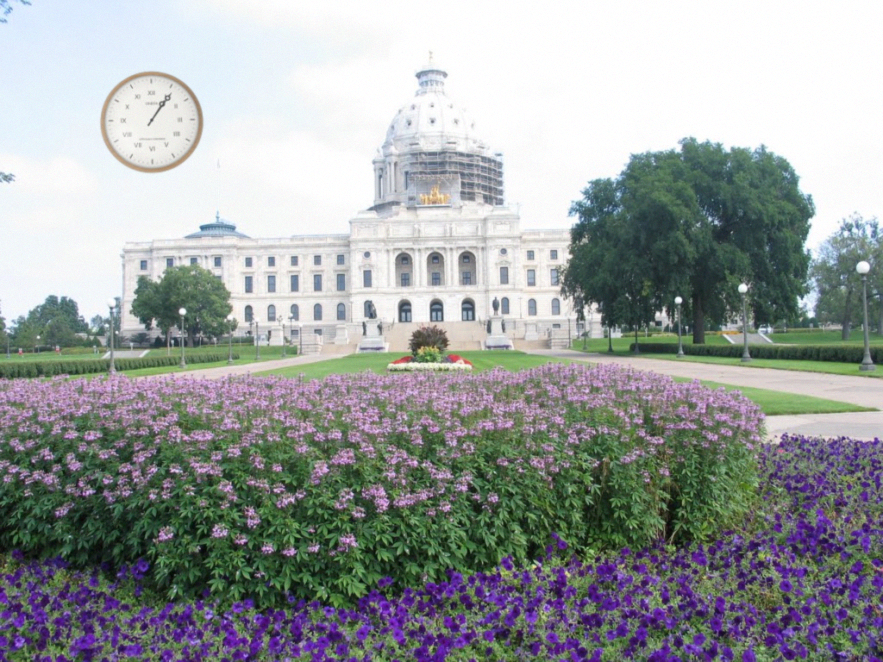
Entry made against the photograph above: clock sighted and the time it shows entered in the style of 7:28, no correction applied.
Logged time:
1:06
